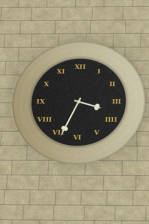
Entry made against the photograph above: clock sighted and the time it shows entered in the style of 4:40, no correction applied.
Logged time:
3:34
